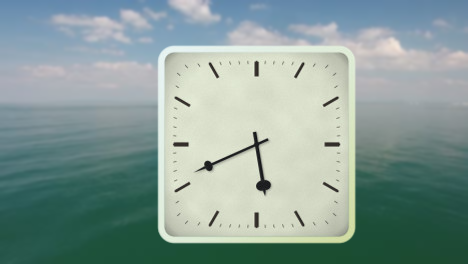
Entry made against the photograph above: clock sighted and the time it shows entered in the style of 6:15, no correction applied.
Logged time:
5:41
